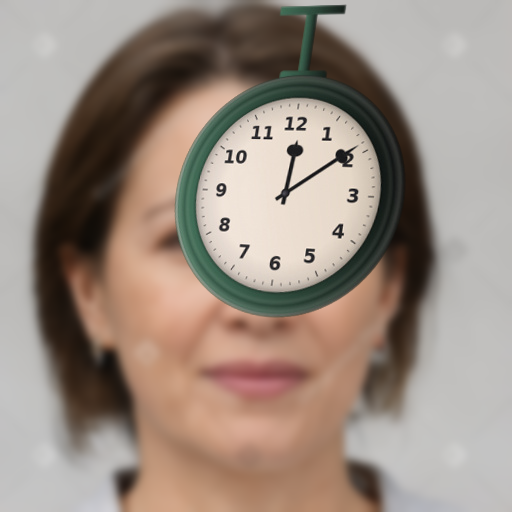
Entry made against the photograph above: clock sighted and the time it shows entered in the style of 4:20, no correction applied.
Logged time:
12:09
